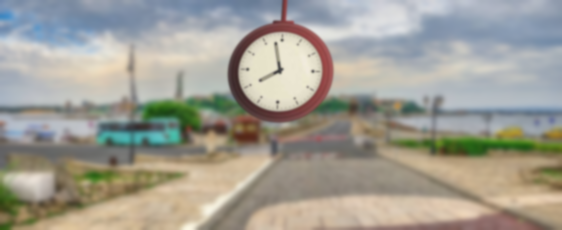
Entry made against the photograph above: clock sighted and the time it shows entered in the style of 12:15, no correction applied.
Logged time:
7:58
